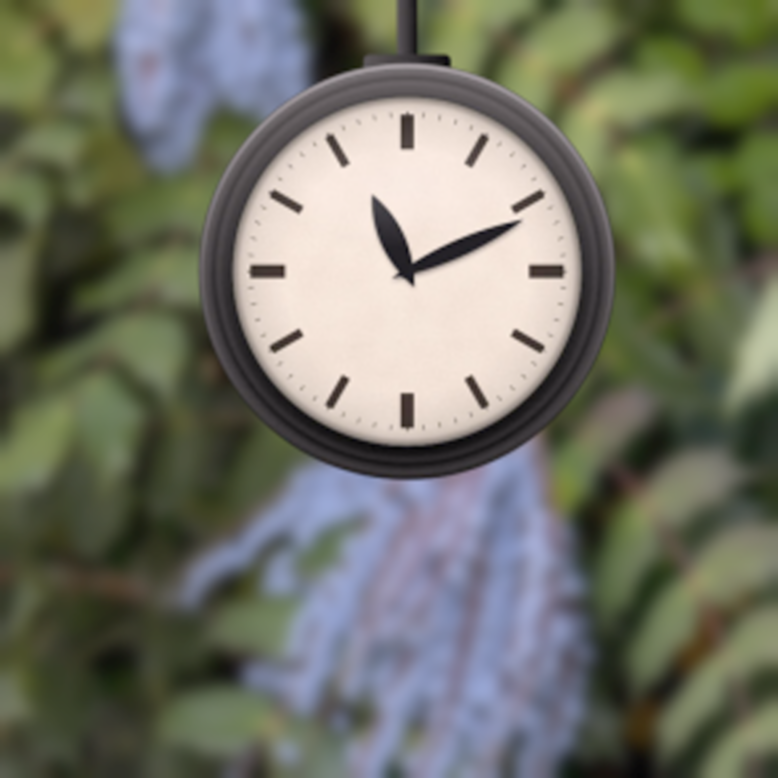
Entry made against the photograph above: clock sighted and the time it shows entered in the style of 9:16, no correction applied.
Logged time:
11:11
